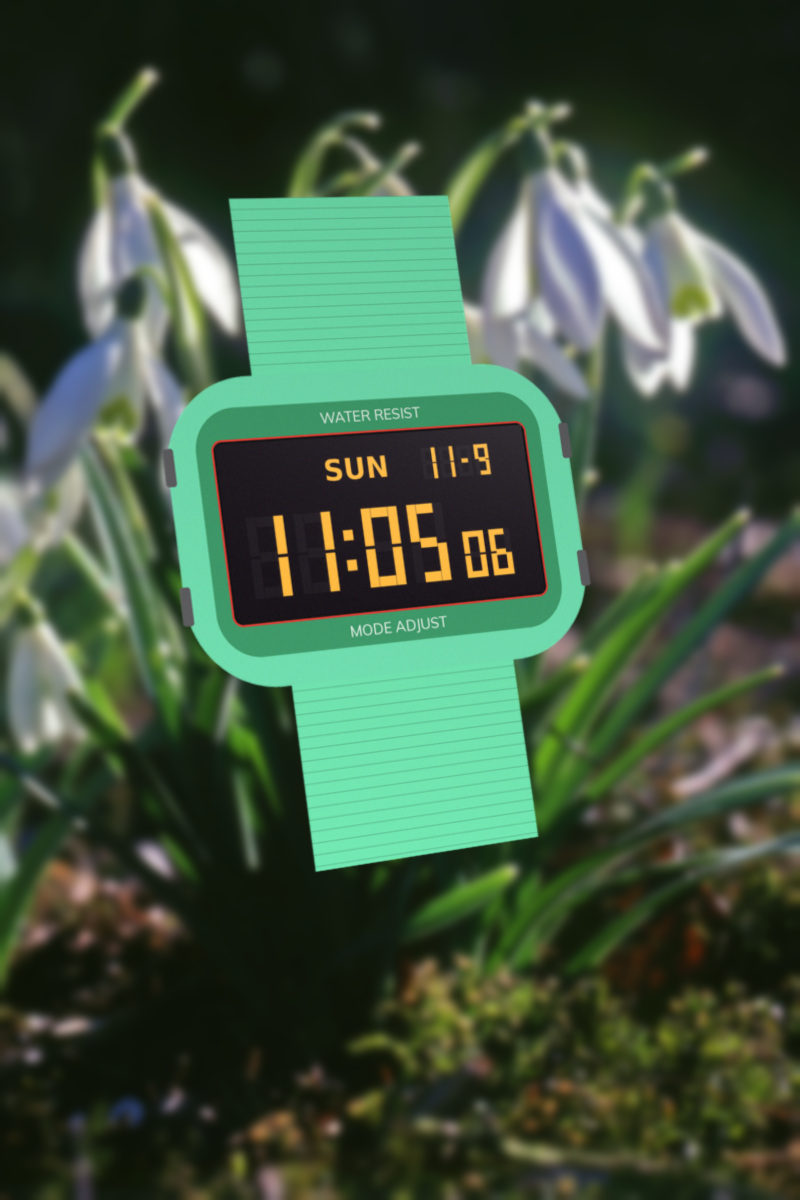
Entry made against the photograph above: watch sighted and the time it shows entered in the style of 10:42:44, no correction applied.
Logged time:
11:05:06
